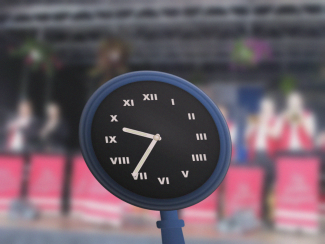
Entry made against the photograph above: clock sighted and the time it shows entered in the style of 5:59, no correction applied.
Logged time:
9:36
